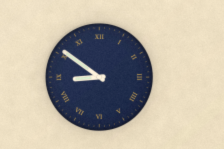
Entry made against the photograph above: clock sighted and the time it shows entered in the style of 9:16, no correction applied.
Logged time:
8:51
